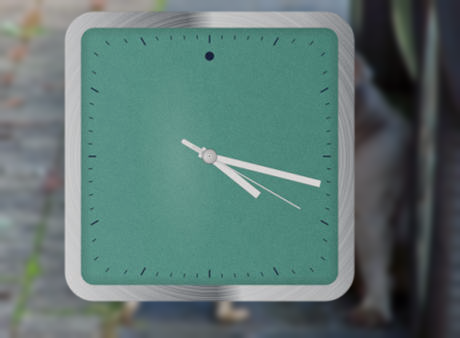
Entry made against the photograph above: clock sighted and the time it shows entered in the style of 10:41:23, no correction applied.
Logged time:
4:17:20
